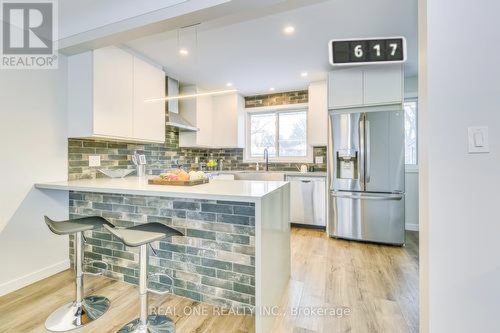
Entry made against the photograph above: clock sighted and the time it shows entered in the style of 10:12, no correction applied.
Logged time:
6:17
